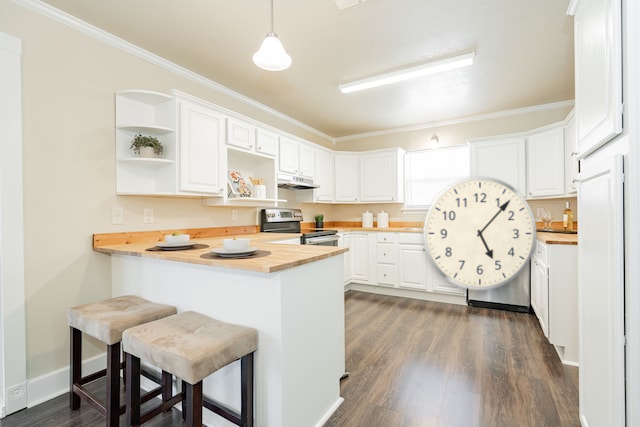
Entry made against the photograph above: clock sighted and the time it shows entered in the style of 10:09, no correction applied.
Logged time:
5:07
